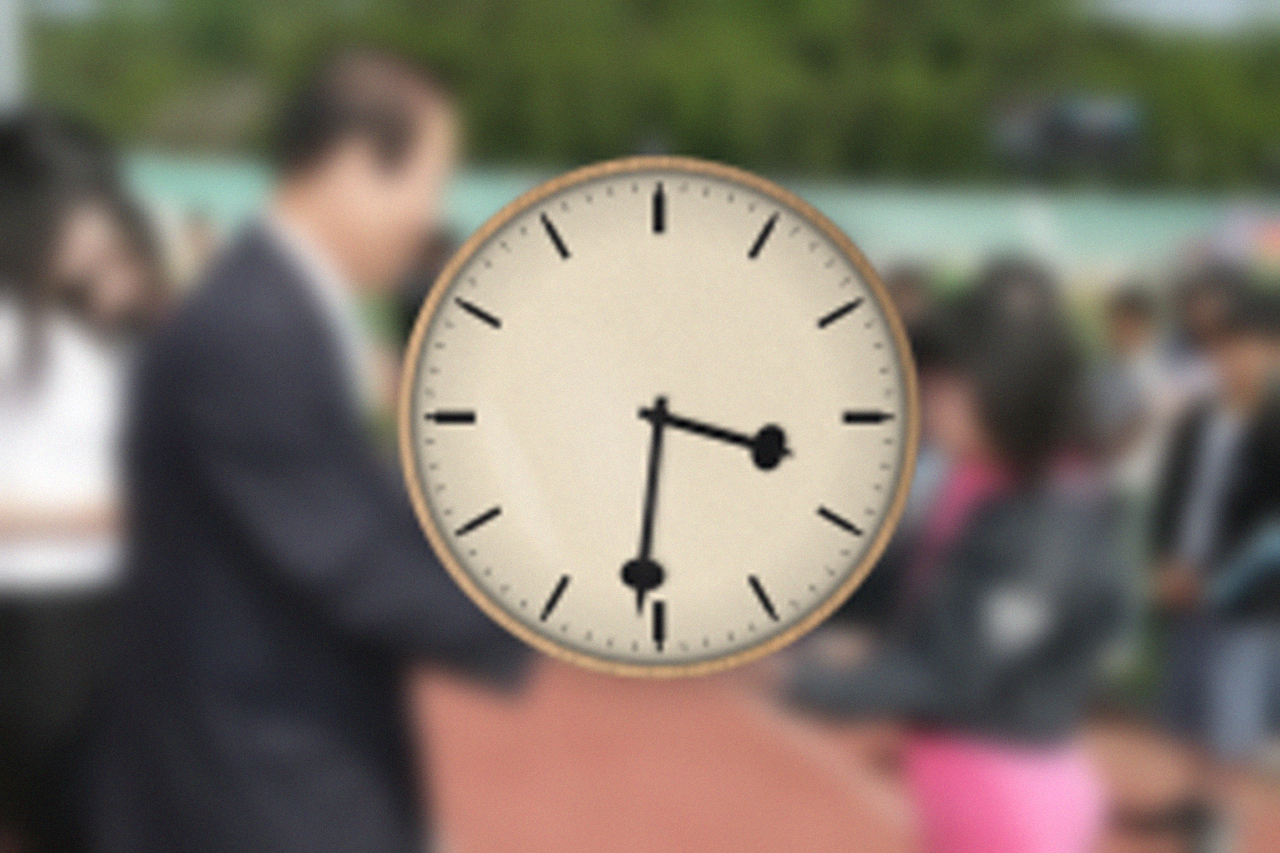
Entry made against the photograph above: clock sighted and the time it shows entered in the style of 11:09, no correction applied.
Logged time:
3:31
